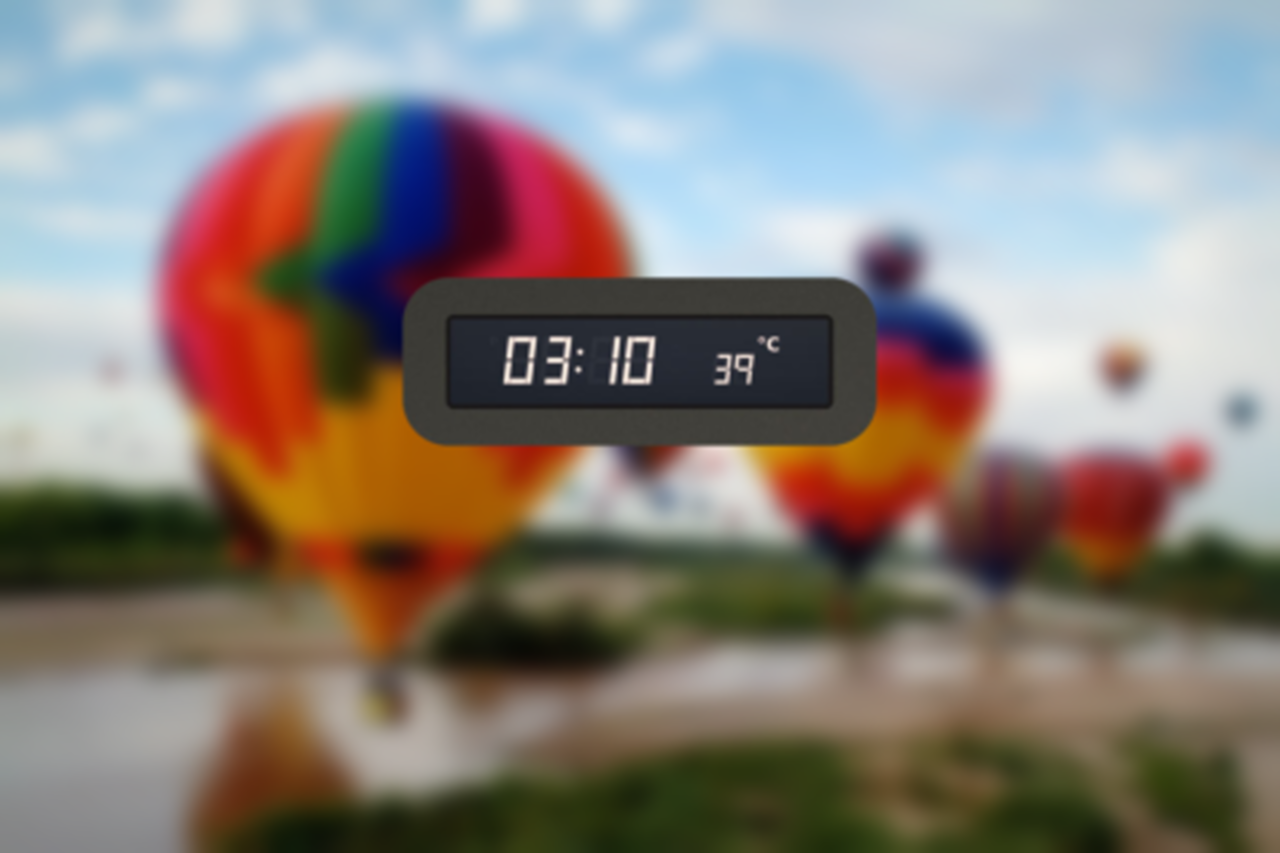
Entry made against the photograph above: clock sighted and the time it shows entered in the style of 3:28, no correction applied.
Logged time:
3:10
